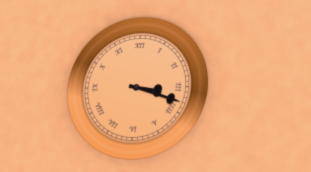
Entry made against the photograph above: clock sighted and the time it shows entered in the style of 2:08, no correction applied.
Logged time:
3:18
